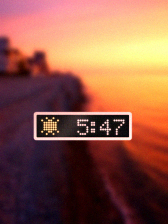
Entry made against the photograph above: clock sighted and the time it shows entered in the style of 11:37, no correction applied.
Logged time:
5:47
